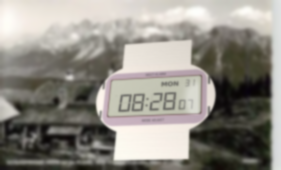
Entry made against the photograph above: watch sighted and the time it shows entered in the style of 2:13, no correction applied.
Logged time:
8:28
